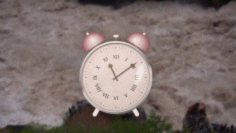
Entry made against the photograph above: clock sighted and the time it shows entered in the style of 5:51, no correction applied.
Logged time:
11:09
